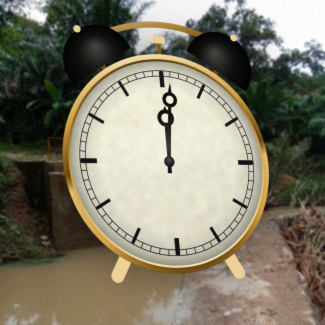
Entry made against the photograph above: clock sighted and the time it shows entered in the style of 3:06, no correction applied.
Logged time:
12:01
